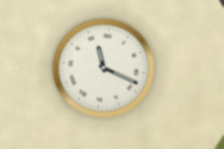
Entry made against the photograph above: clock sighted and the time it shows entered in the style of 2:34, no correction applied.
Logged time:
11:18
